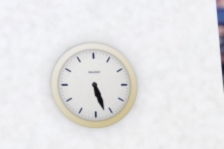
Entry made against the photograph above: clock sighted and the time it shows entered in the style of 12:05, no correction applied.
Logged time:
5:27
